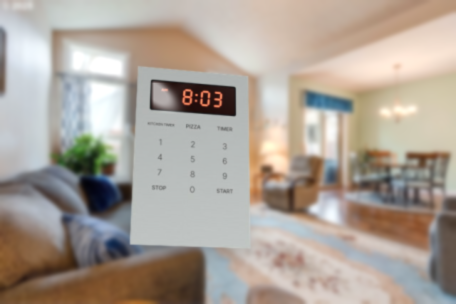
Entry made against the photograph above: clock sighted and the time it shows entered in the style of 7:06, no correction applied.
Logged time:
8:03
